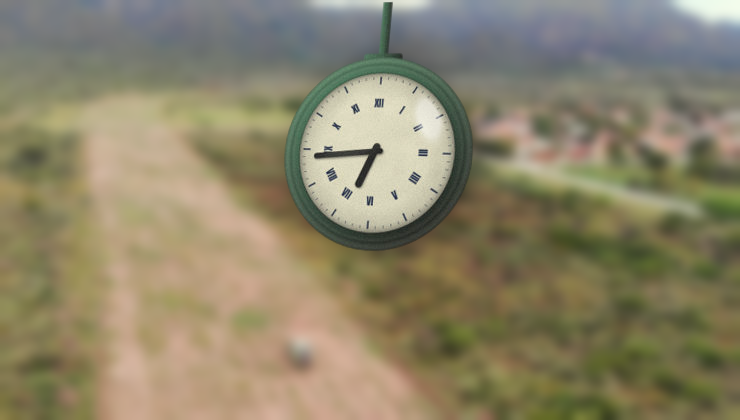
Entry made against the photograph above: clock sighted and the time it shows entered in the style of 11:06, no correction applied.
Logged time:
6:44
